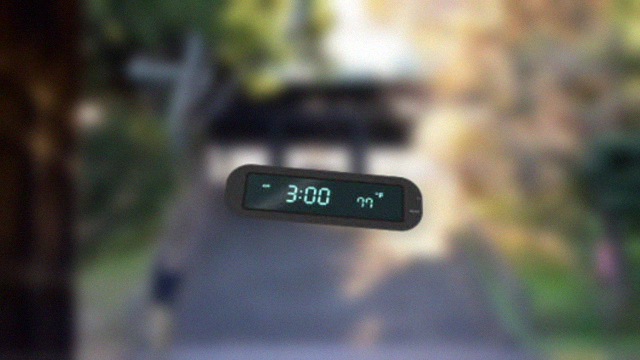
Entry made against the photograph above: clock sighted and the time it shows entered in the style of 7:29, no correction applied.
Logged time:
3:00
